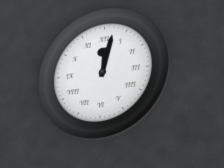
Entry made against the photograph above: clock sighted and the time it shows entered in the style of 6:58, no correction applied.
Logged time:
12:02
